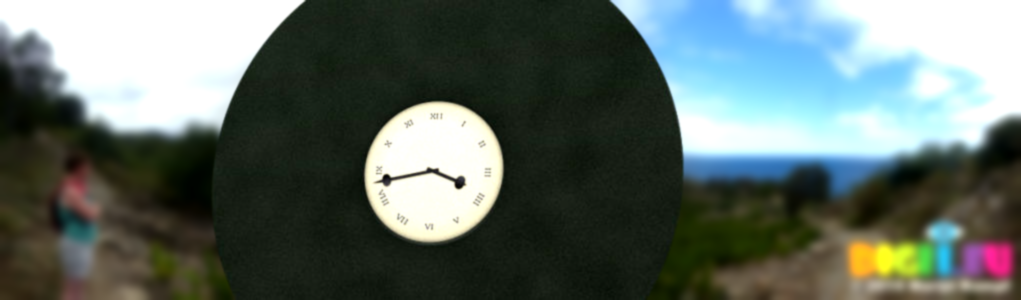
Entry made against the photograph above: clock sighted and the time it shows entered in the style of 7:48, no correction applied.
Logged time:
3:43
